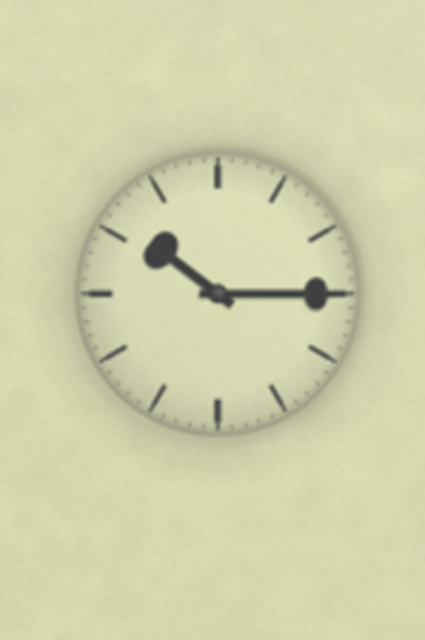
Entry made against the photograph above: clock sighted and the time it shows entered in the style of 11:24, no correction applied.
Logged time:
10:15
